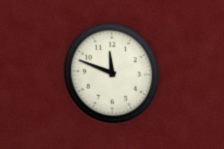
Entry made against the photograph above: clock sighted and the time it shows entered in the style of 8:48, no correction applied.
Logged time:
11:48
